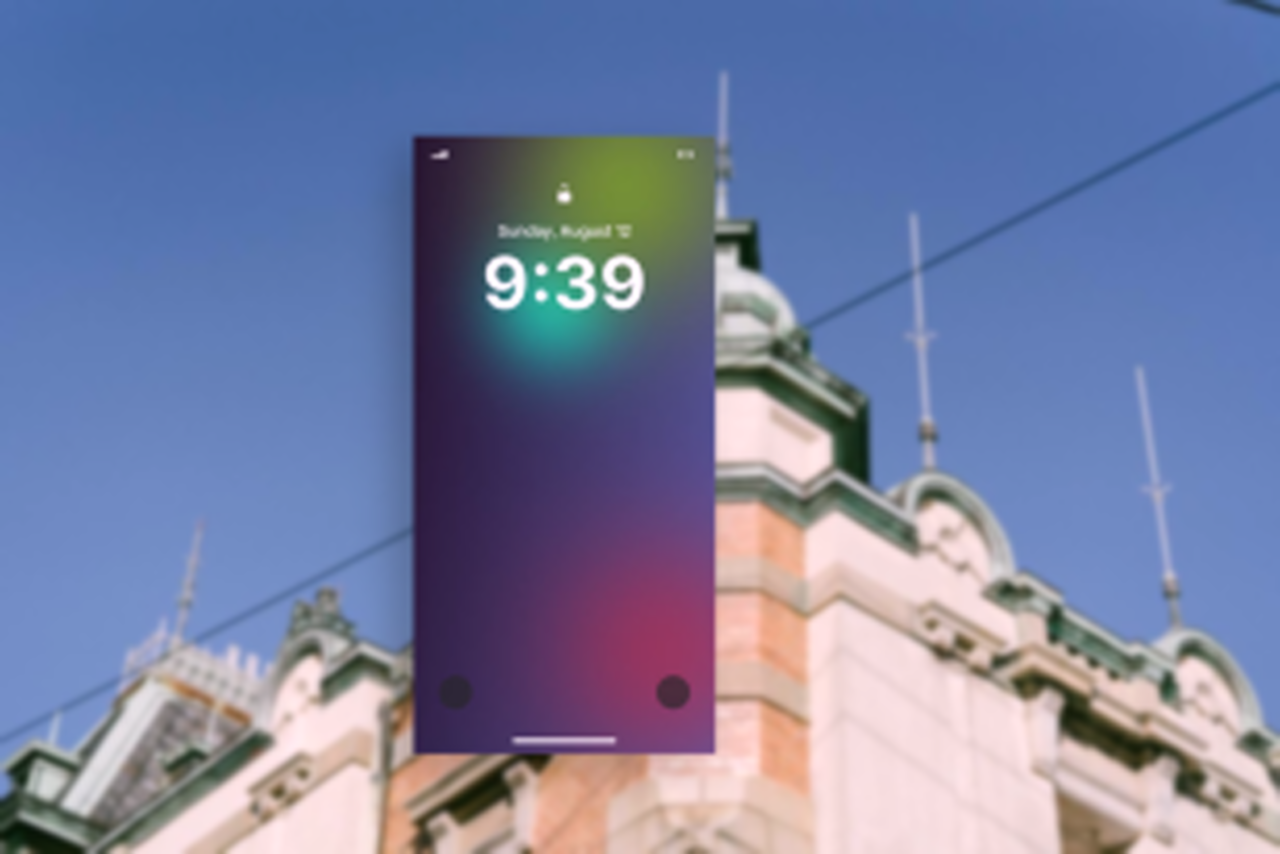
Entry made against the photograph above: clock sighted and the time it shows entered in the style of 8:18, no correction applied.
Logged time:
9:39
